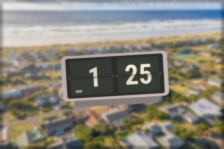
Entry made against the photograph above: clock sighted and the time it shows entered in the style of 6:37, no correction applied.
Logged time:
1:25
